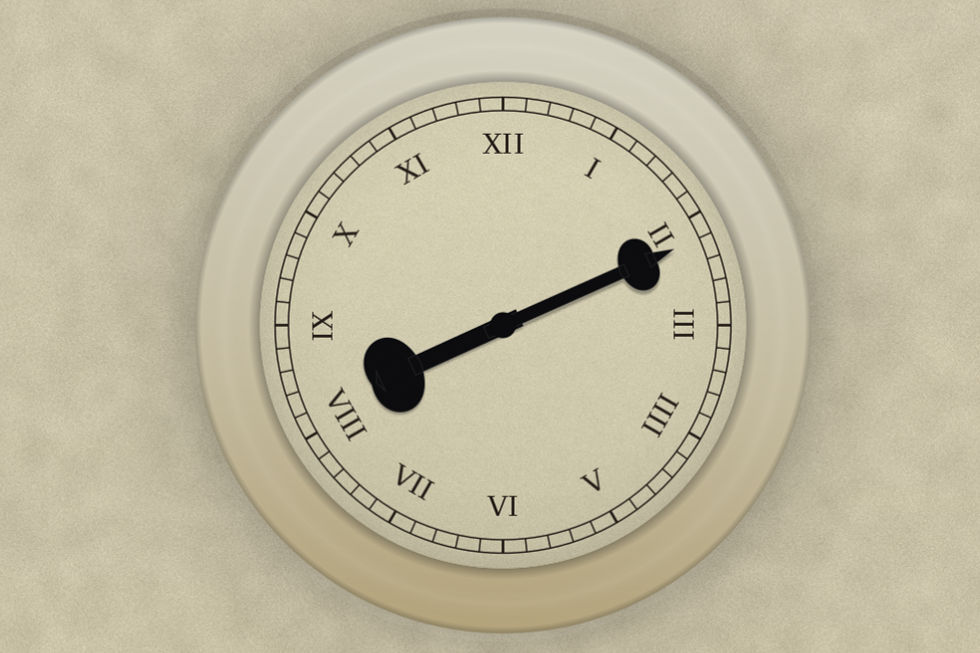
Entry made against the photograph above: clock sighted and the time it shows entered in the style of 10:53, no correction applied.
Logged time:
8:11
